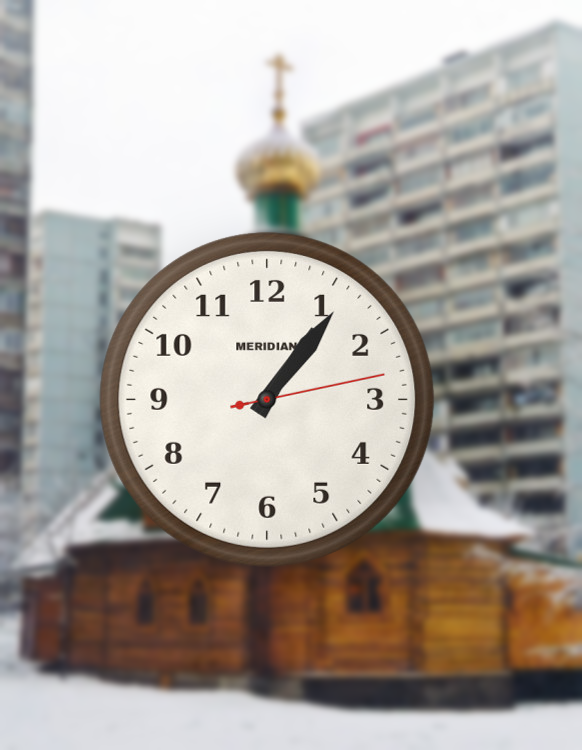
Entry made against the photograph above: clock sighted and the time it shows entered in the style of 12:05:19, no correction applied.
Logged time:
1:06:13
